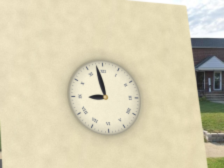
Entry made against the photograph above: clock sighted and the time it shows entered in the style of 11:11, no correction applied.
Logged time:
8:58
